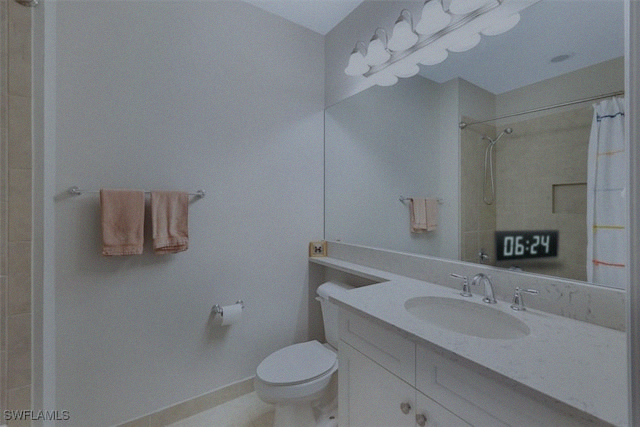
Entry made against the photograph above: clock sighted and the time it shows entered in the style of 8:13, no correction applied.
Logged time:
6:24
